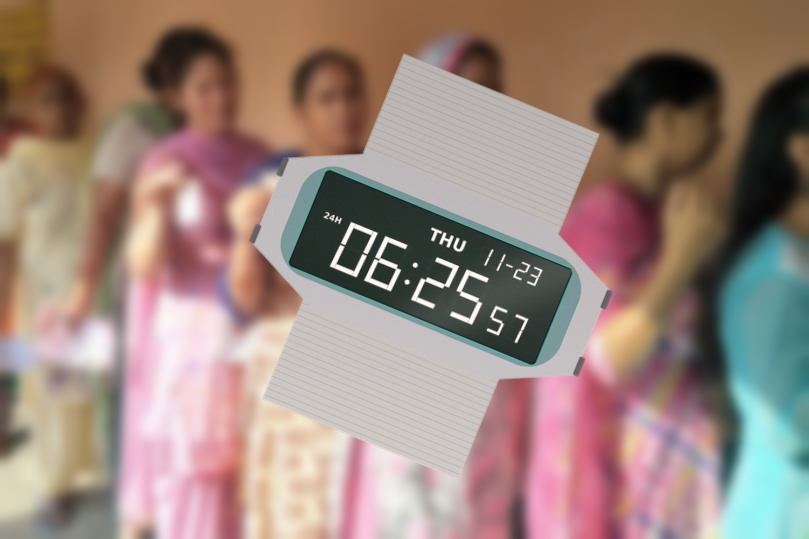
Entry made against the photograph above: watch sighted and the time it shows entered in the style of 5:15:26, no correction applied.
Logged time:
6:25:57
